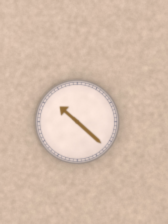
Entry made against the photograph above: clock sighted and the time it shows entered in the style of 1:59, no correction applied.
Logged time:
10:22
